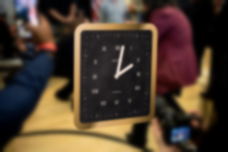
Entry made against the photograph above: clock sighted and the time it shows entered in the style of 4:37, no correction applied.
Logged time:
2:02
